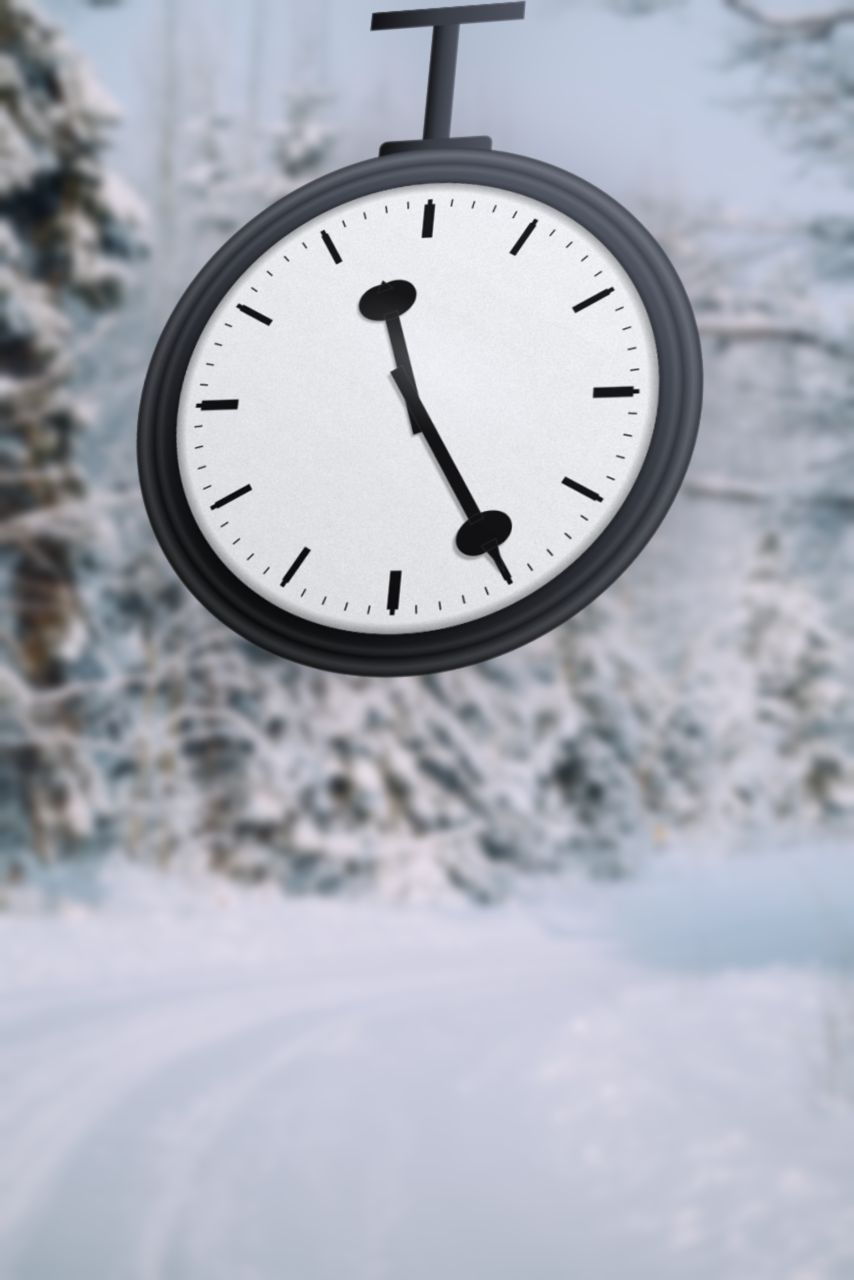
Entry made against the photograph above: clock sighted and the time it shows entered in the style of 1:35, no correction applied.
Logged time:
11:25
